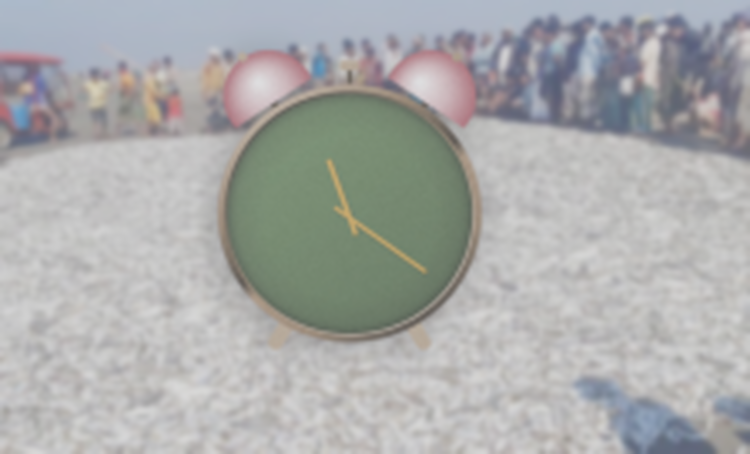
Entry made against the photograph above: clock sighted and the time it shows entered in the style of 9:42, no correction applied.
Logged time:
11:21
